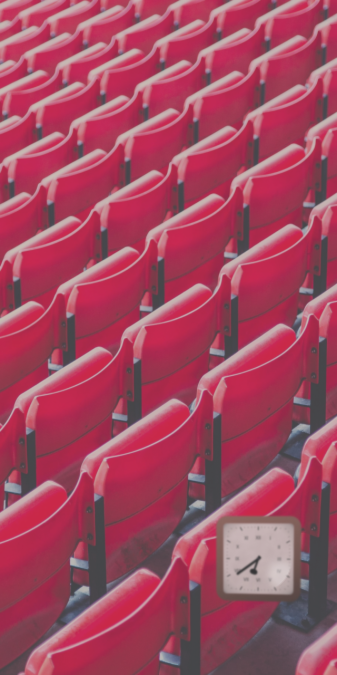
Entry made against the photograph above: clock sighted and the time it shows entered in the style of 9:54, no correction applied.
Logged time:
6:39
